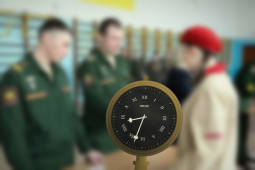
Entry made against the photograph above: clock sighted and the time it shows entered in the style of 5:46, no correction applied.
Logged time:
8:33
